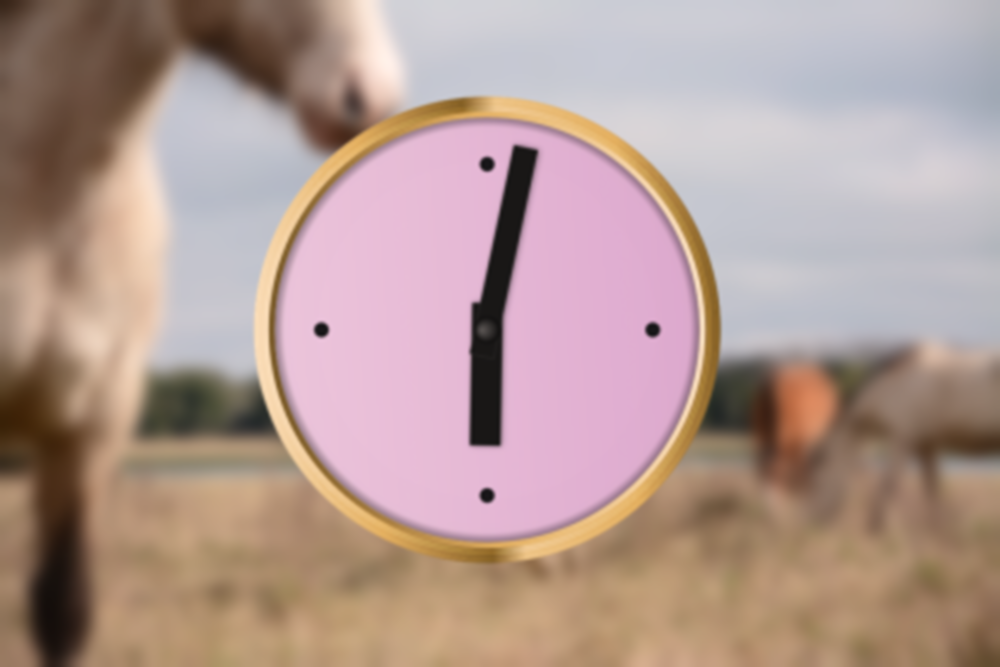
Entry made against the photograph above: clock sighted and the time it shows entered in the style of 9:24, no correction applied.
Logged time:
6:02
